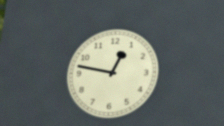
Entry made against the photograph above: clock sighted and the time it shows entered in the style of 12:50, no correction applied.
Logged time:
12:47
